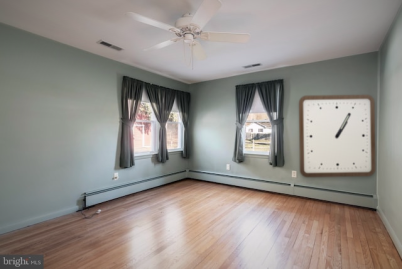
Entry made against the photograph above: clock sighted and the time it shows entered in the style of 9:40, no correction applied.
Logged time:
1:05
